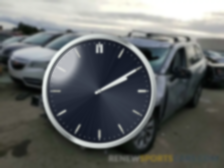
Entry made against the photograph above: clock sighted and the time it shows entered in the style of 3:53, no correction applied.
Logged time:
2:10
